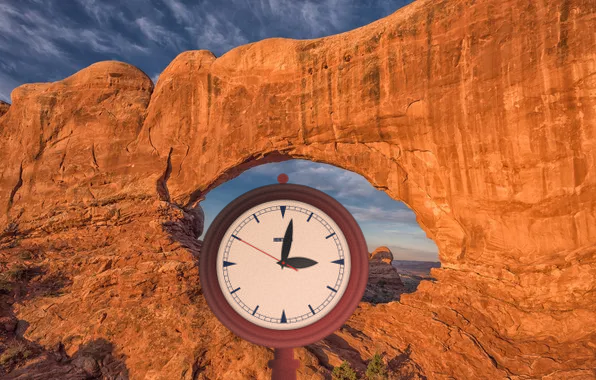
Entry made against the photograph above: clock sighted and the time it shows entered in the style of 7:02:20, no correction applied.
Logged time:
3:01:50
